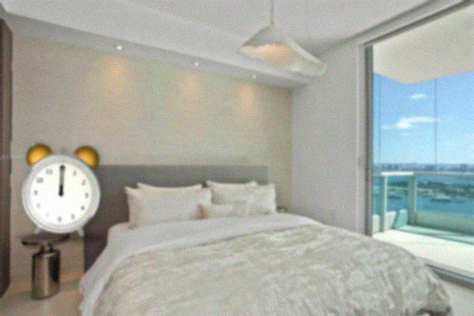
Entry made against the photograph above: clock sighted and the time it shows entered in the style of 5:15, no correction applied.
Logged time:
12:00
